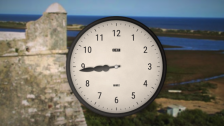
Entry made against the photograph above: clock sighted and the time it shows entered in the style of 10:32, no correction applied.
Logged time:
8:44
